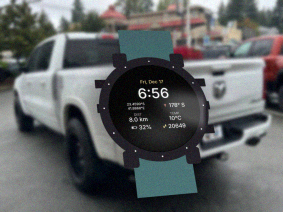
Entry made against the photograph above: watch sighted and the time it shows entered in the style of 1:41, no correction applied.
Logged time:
6:56
